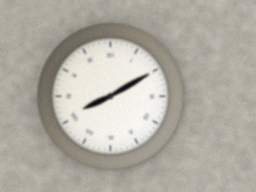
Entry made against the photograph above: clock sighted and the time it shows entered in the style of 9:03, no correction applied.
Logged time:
8:10
